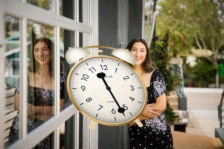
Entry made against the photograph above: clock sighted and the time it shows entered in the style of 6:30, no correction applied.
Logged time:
11:27
